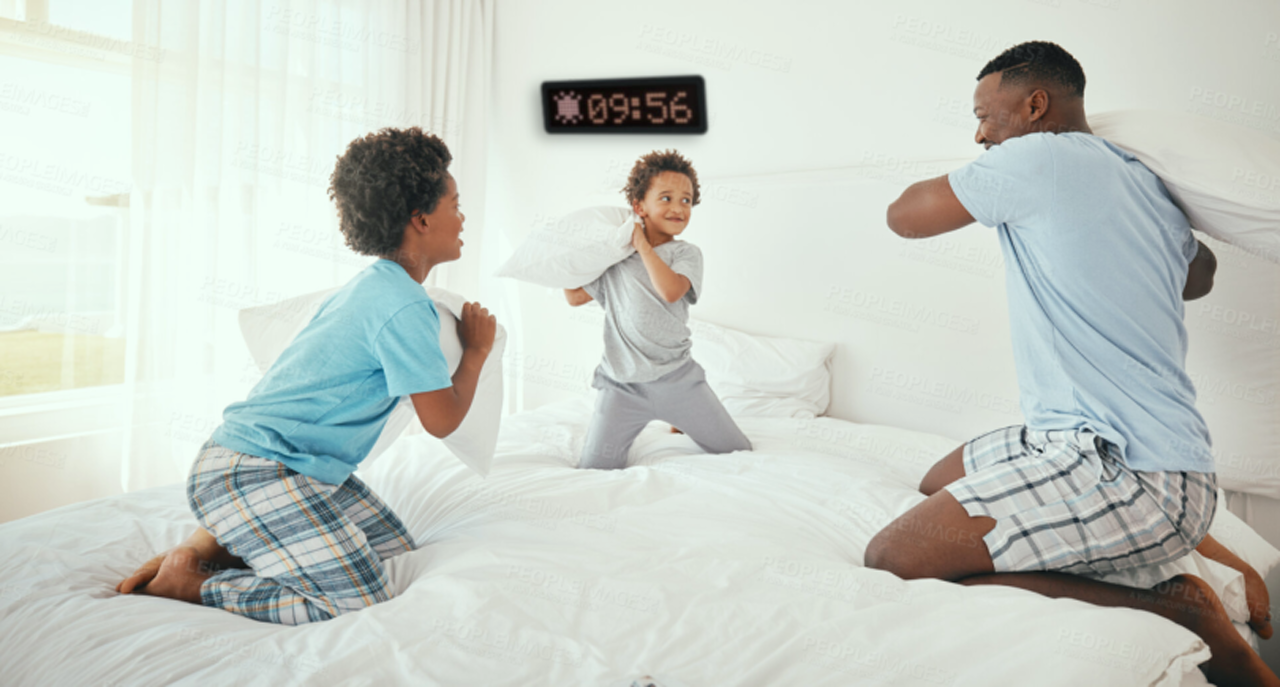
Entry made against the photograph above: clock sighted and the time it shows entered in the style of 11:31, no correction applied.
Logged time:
9:56
